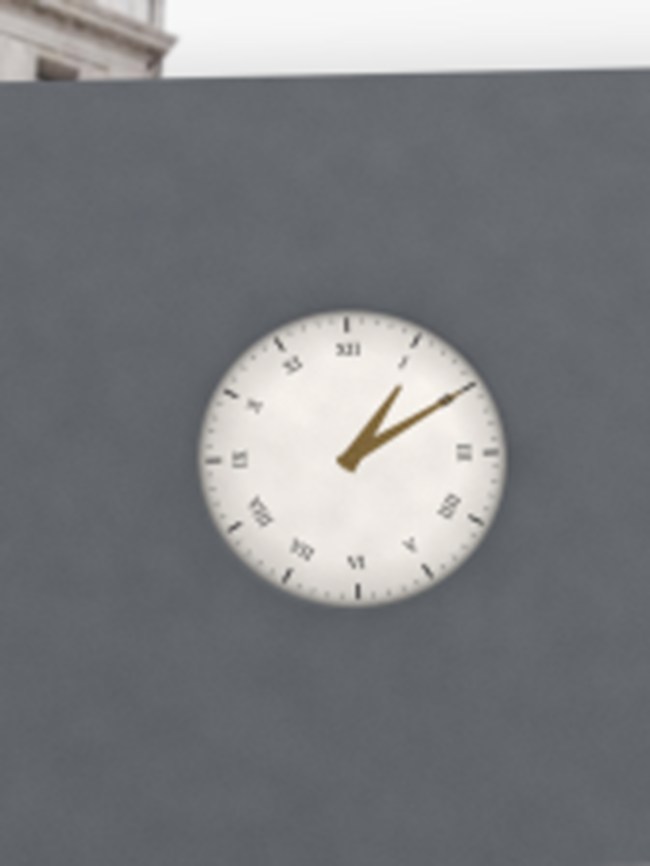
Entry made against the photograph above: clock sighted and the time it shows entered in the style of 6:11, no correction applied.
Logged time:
1:10
